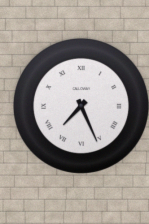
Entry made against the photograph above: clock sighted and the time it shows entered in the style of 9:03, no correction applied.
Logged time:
7:26
